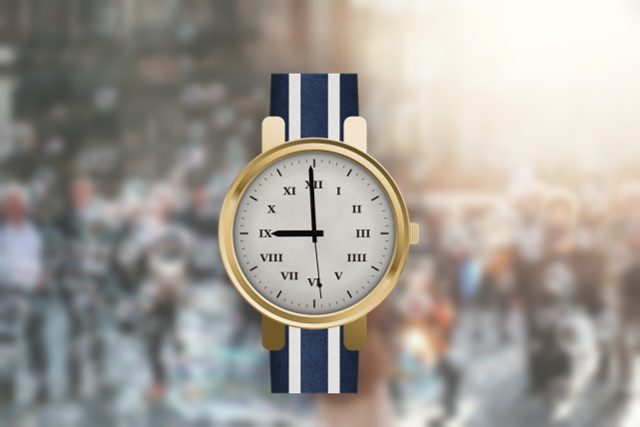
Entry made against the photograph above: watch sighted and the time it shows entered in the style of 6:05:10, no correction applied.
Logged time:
8:59:29
